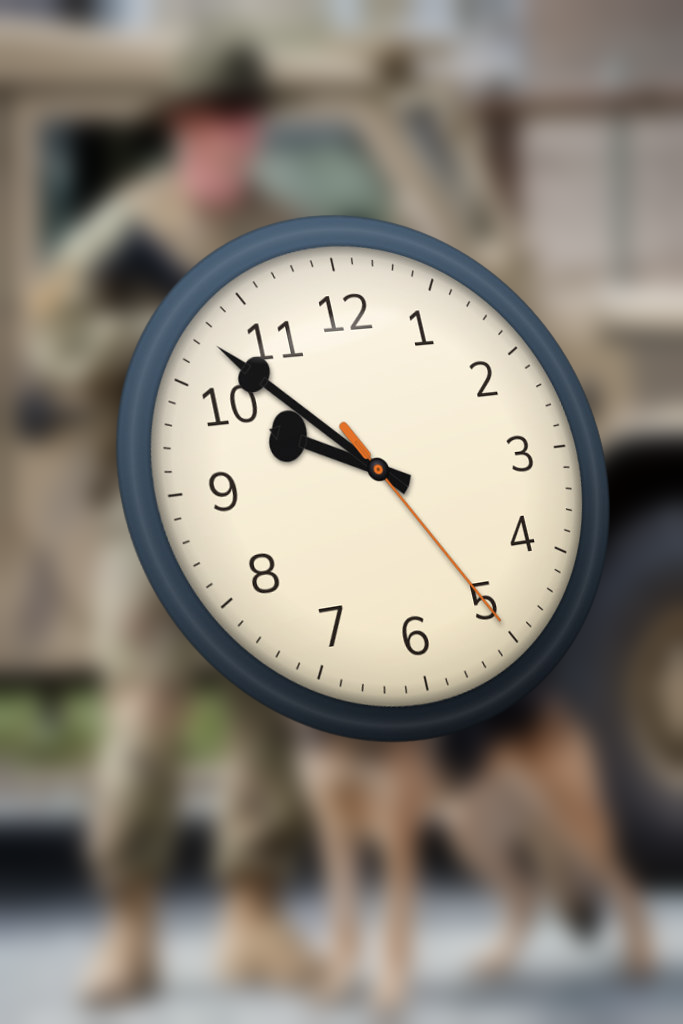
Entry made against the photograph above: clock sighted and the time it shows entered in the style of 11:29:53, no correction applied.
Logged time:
9:52:25
